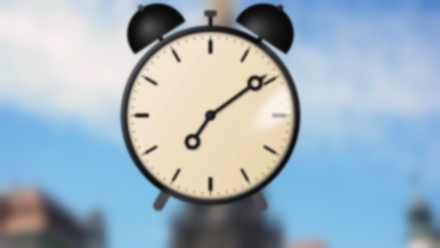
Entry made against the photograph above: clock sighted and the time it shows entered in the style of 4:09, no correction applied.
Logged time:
7:09
